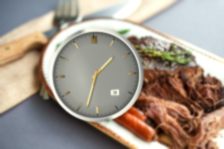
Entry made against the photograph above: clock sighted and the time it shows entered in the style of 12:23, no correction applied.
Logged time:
1:33
